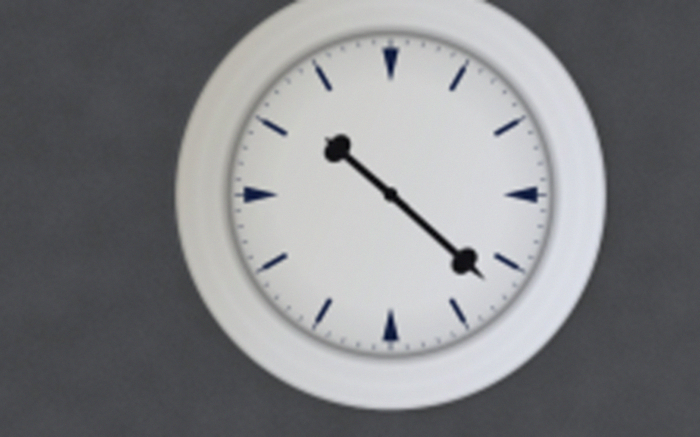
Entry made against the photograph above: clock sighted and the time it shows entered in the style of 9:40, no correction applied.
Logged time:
10:22
